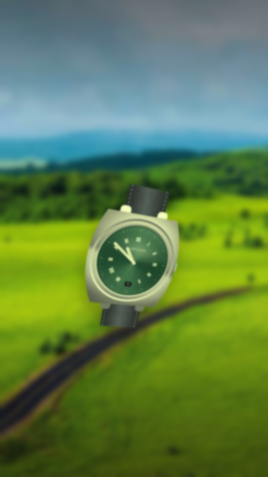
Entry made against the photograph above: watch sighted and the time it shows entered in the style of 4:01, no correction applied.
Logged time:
10:51
